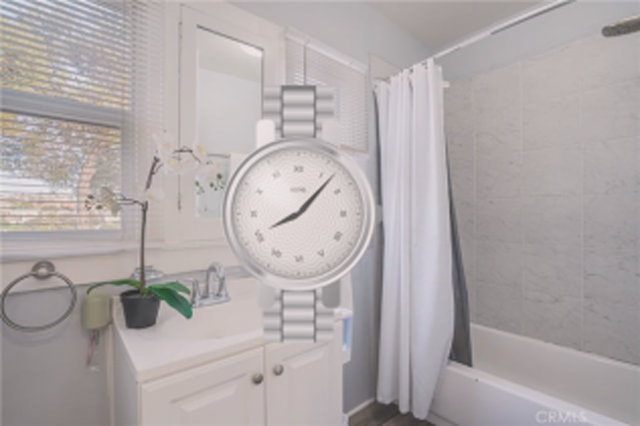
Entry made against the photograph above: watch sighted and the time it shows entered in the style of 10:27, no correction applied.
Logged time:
8:07
